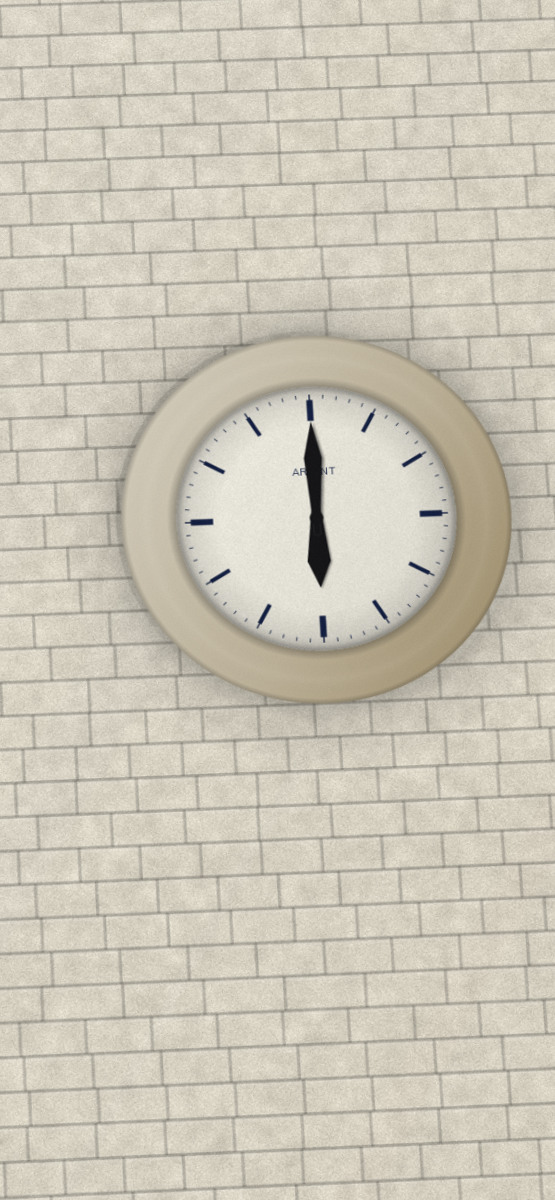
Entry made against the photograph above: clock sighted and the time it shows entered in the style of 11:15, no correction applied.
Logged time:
6:00
